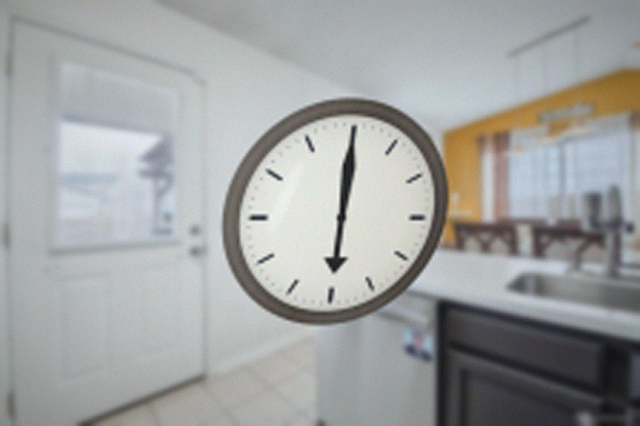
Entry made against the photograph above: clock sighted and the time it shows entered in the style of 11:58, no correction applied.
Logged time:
6:00
